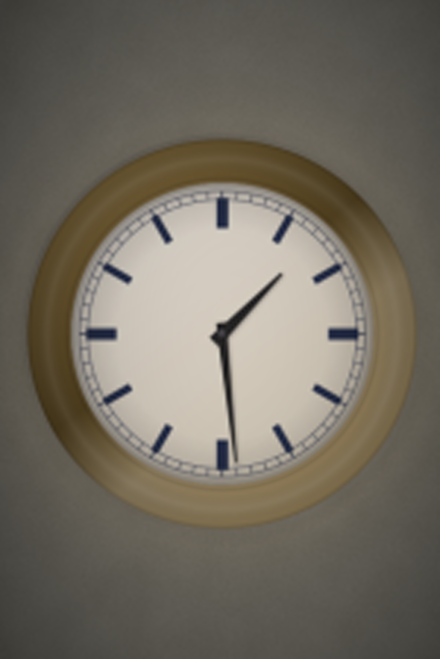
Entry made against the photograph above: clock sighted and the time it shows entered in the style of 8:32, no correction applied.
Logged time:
1:29
